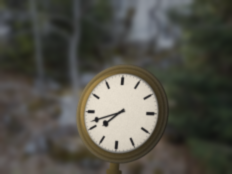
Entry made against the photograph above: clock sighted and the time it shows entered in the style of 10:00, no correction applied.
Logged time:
7:42
